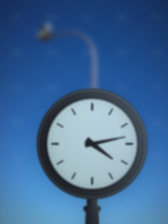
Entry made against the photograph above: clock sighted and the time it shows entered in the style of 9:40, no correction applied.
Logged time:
4:13
